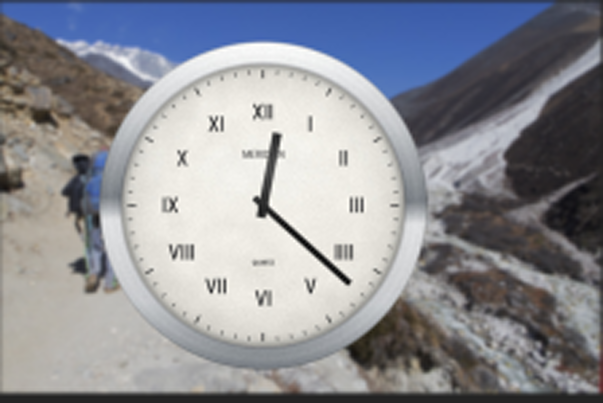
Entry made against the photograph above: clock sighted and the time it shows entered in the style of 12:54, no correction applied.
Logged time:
12:22
